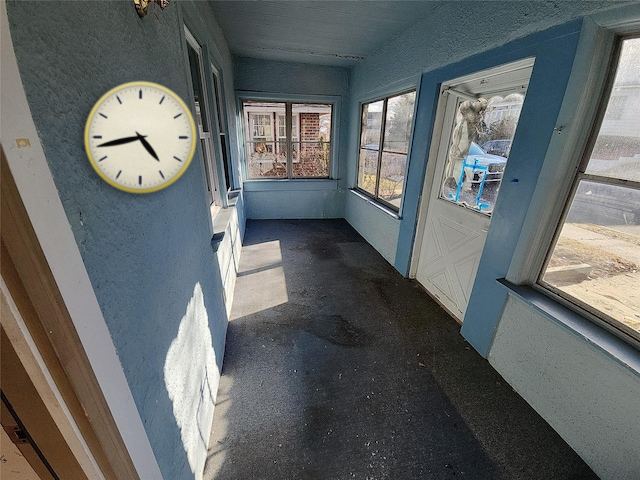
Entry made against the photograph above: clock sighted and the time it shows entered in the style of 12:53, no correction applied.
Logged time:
4:43
